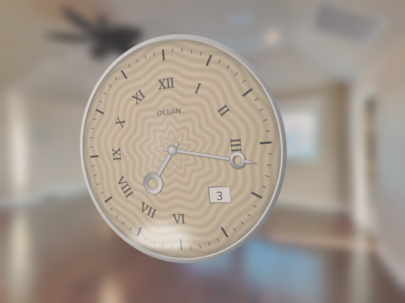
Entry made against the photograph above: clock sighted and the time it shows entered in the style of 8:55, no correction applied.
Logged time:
7:17
